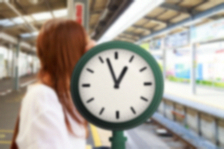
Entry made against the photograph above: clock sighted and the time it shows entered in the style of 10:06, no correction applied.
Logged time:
12:57
